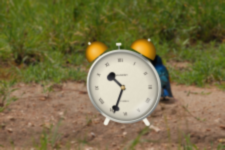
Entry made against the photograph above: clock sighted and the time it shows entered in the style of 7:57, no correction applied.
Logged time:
10:34
